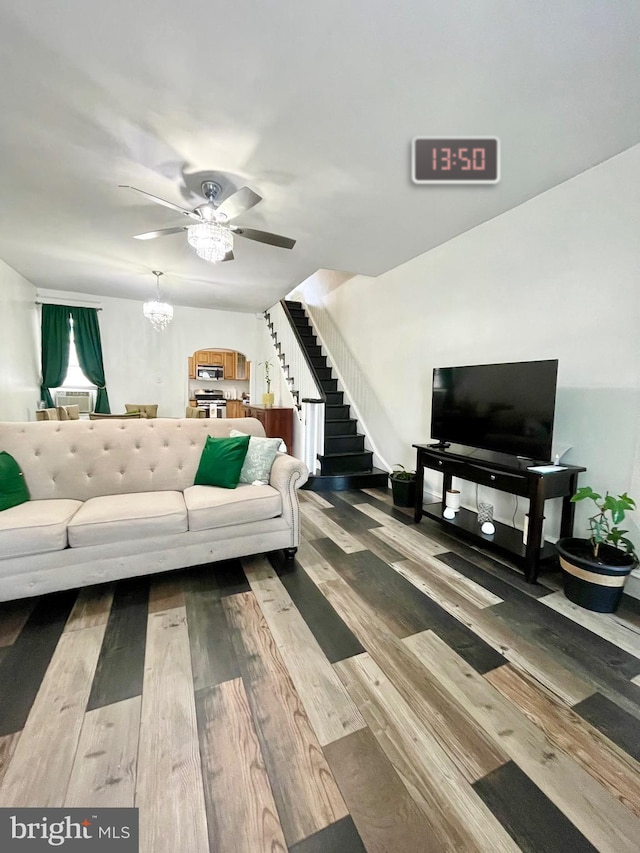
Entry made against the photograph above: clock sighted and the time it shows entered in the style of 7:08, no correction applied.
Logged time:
13:50
